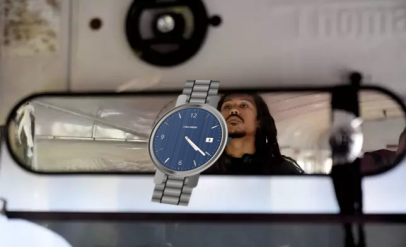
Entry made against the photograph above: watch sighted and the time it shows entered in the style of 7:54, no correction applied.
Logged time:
4:21
